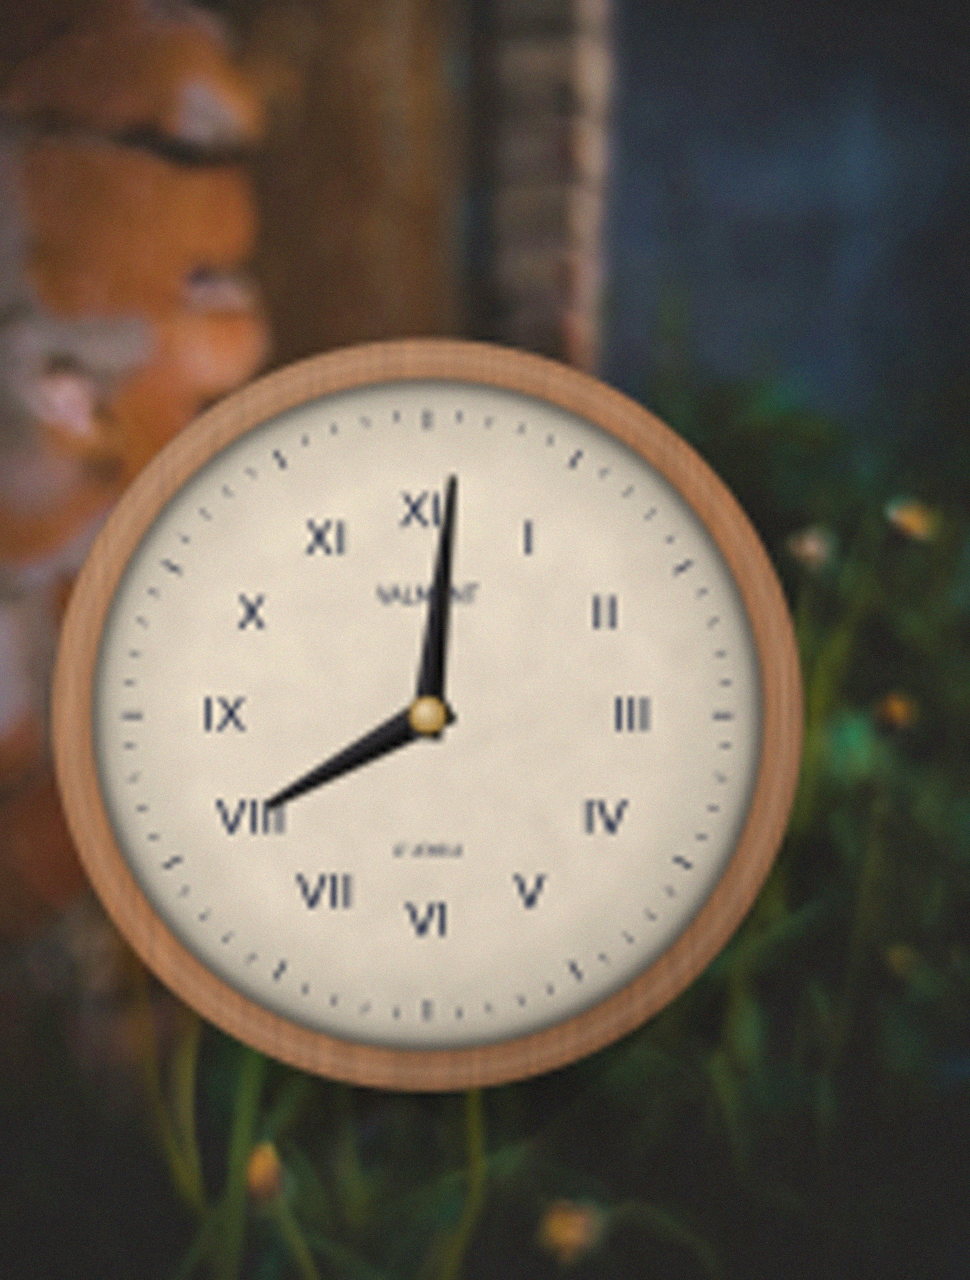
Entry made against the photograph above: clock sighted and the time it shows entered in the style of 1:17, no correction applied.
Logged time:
8:01
